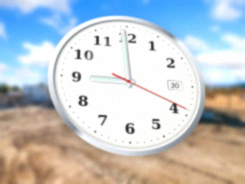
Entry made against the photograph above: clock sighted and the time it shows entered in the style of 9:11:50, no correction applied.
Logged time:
8:59:19
